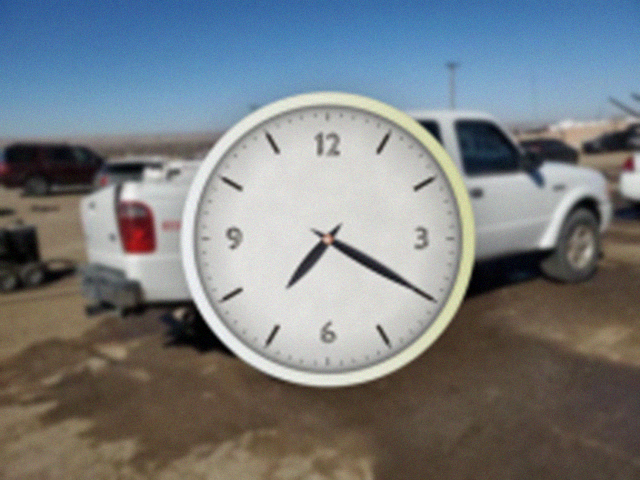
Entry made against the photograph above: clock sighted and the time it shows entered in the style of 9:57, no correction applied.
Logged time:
7:20
